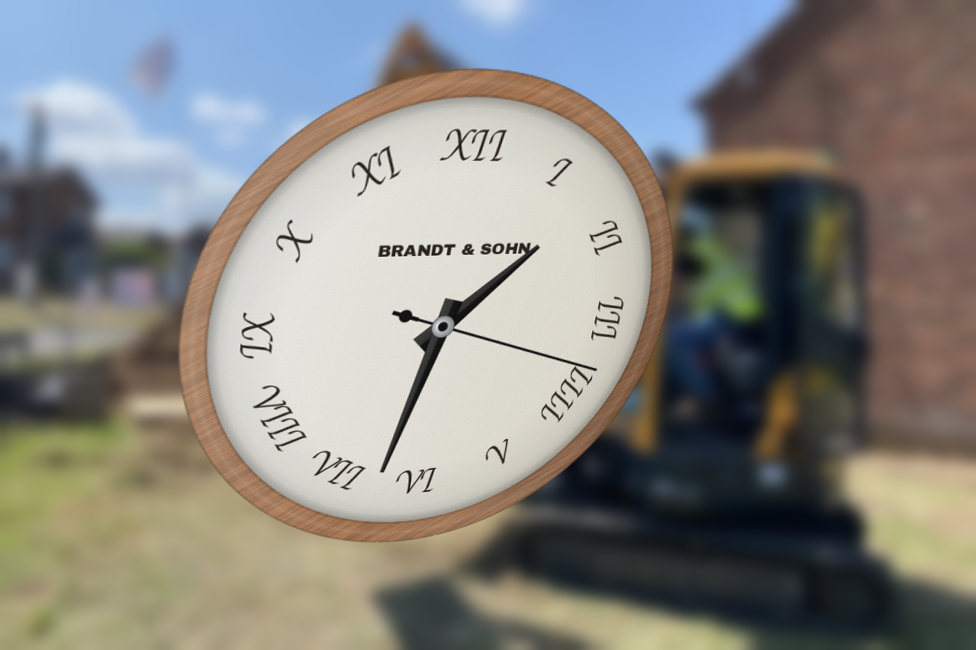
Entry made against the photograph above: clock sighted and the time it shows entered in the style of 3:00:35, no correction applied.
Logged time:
1:32:18
